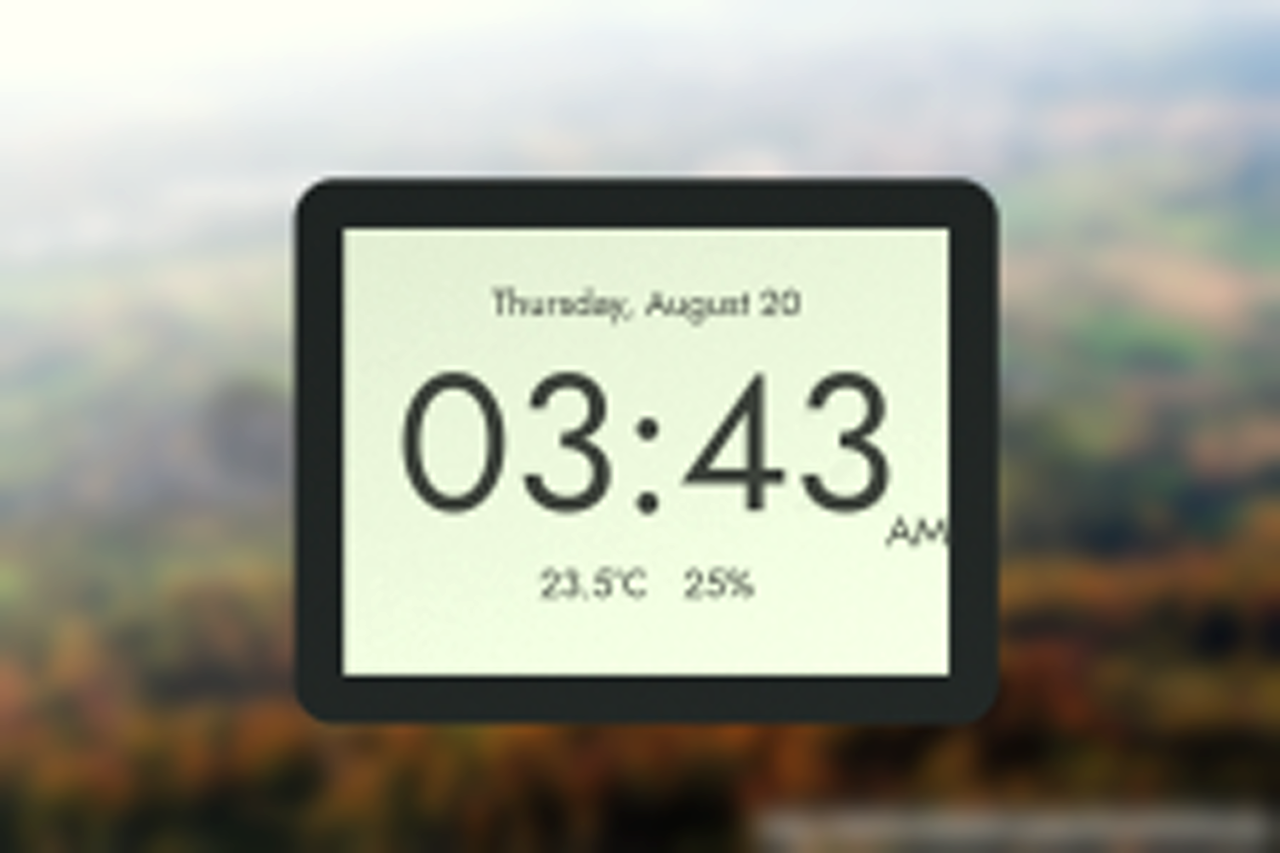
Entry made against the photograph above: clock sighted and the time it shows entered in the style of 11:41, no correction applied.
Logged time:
3:43
